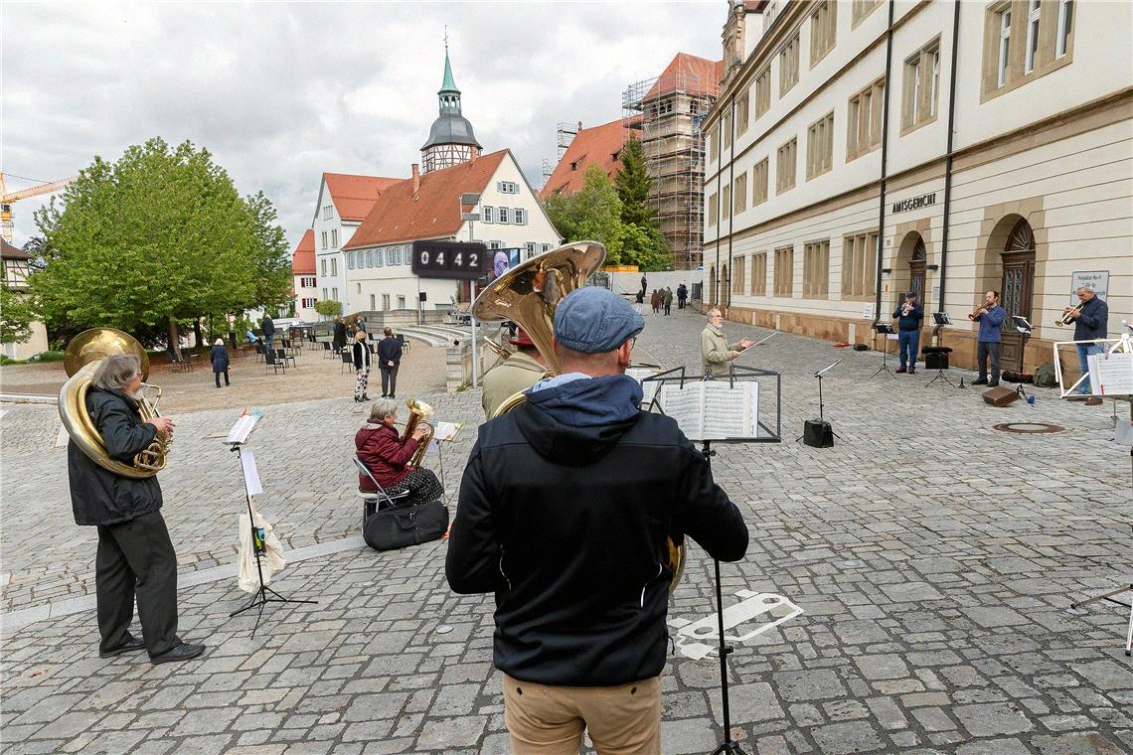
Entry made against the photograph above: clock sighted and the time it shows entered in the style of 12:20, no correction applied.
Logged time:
4:42
